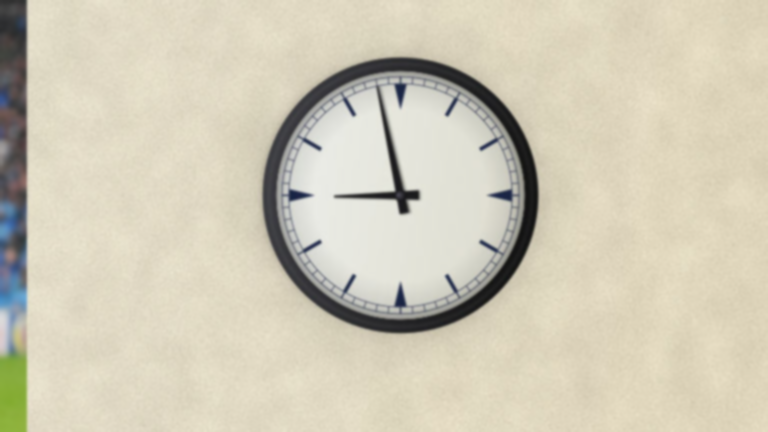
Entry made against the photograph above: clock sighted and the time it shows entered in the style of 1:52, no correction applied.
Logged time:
8:58
